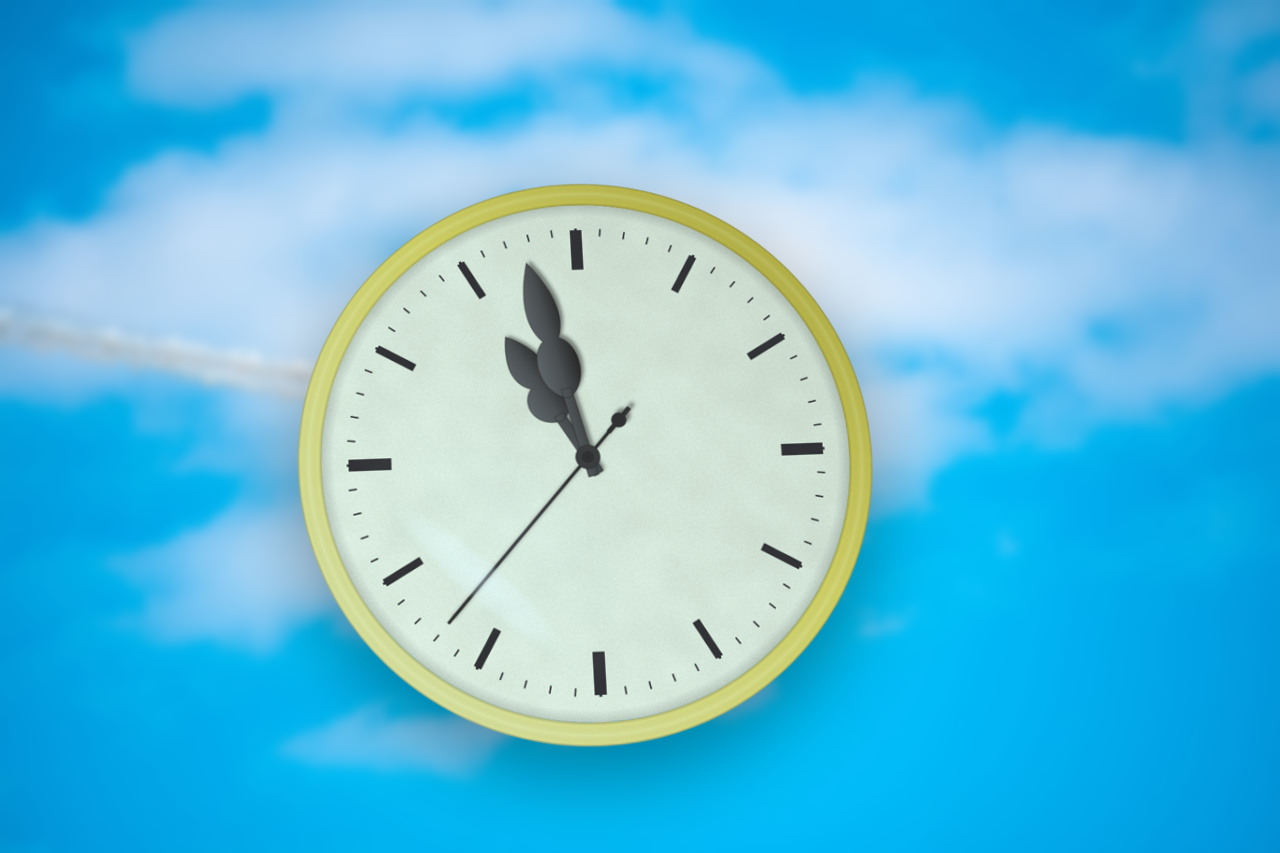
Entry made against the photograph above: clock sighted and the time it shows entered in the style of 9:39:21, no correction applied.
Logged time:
10:57:37
